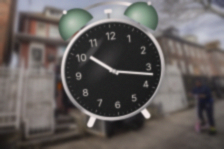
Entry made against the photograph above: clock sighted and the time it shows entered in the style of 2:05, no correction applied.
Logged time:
10:17
